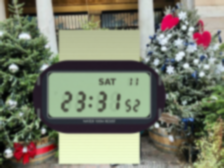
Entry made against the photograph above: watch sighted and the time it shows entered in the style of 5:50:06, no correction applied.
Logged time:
23:31:52
